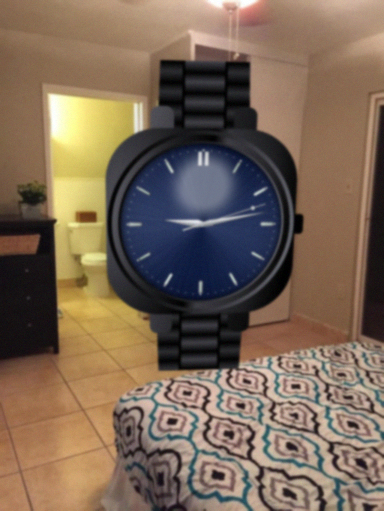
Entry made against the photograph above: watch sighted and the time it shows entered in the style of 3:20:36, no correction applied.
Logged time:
9:13:12
